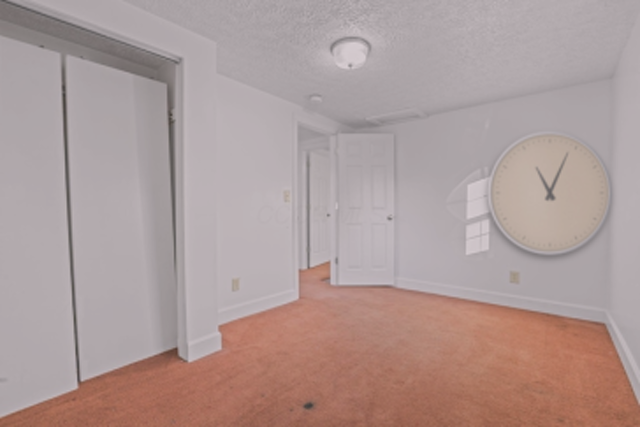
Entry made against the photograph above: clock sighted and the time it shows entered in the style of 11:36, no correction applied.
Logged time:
11:04
